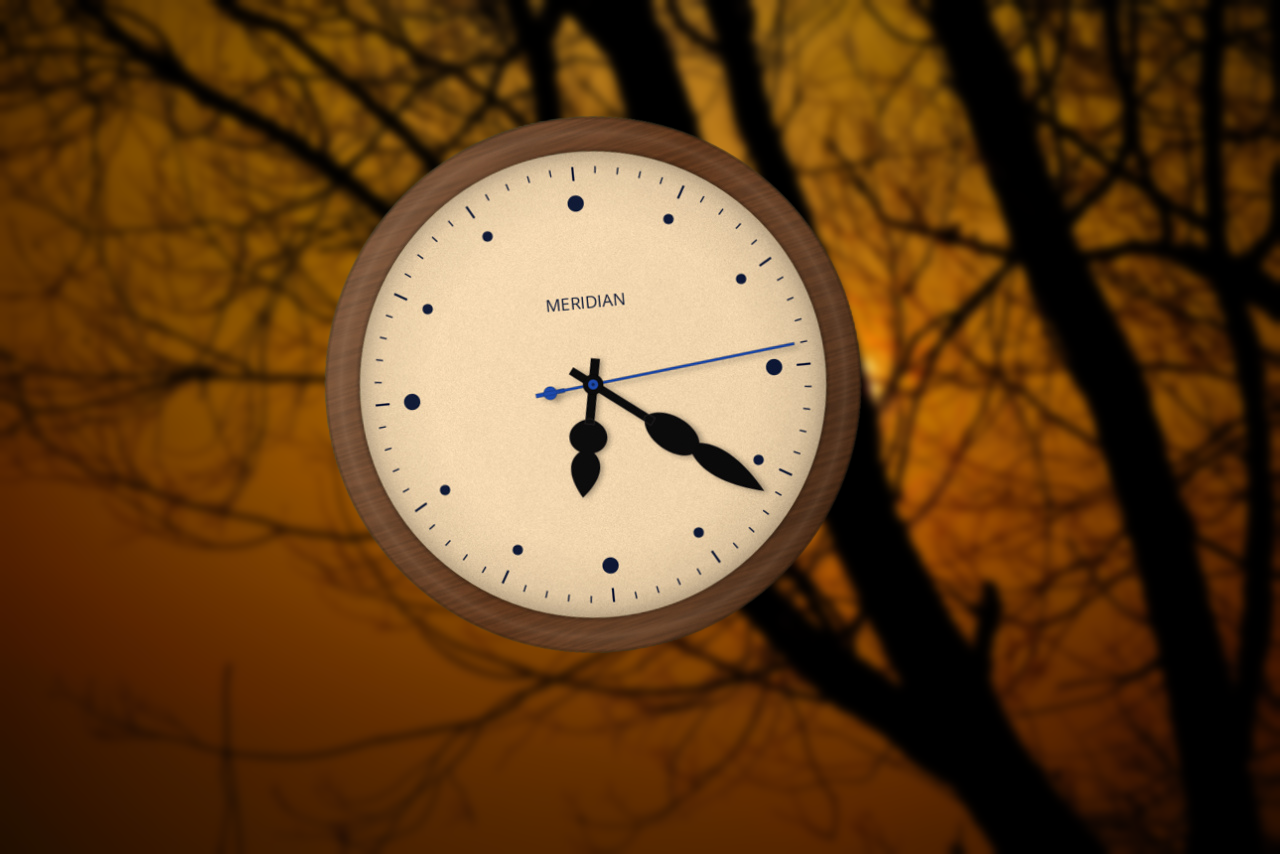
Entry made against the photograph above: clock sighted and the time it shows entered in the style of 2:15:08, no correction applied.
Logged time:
6:21:14
